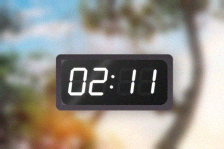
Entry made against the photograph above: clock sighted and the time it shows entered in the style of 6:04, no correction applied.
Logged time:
2:11
